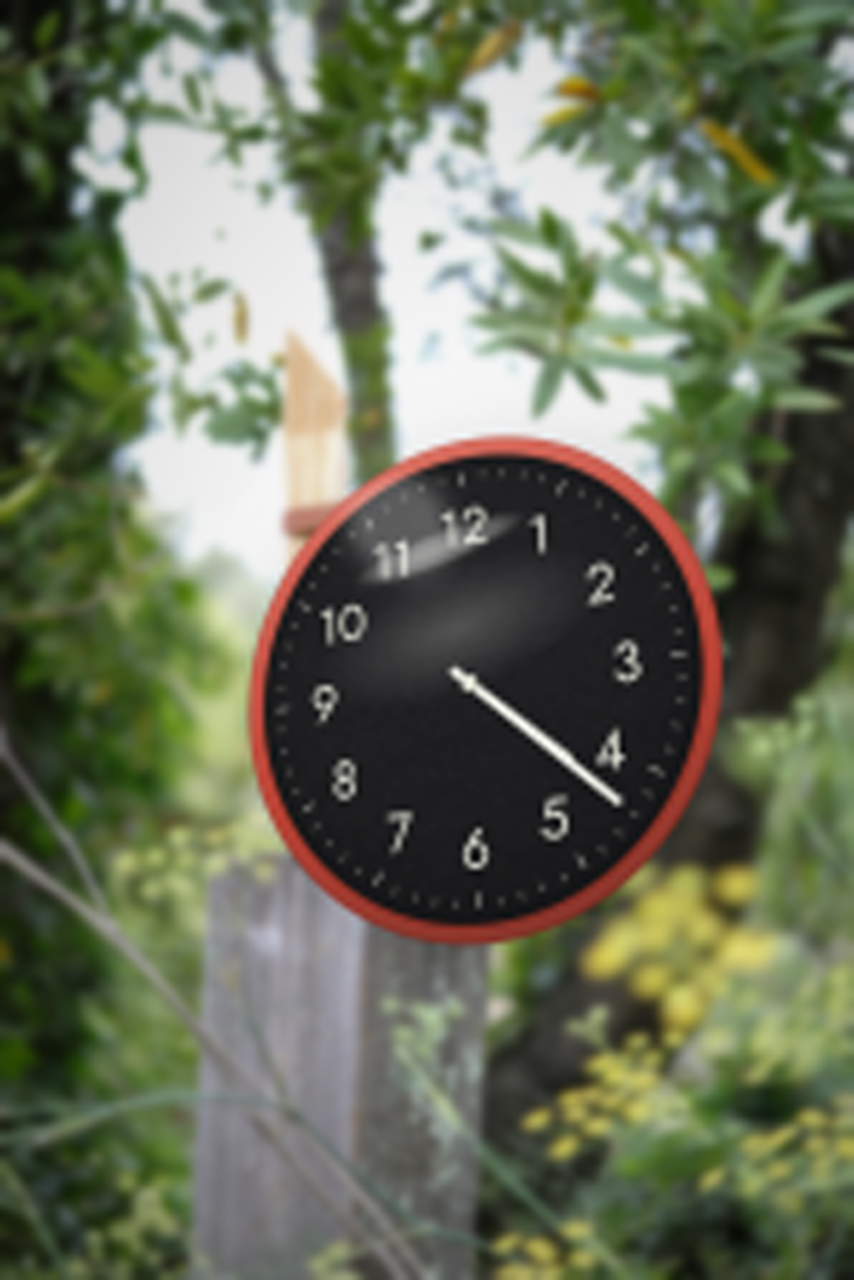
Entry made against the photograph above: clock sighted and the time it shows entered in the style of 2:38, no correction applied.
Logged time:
4:22
